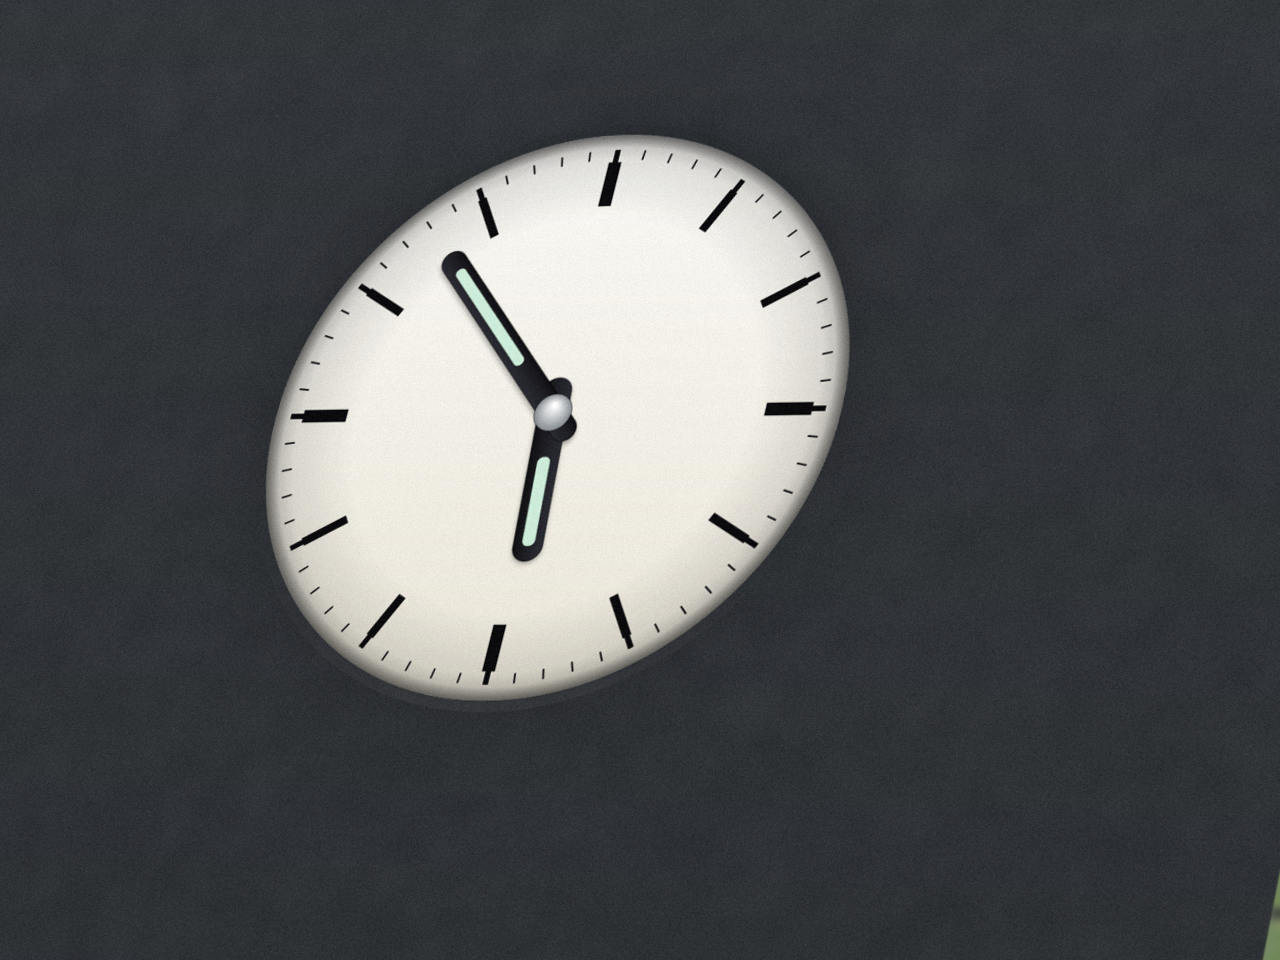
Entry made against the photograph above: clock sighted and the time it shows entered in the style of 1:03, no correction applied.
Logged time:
5:53
